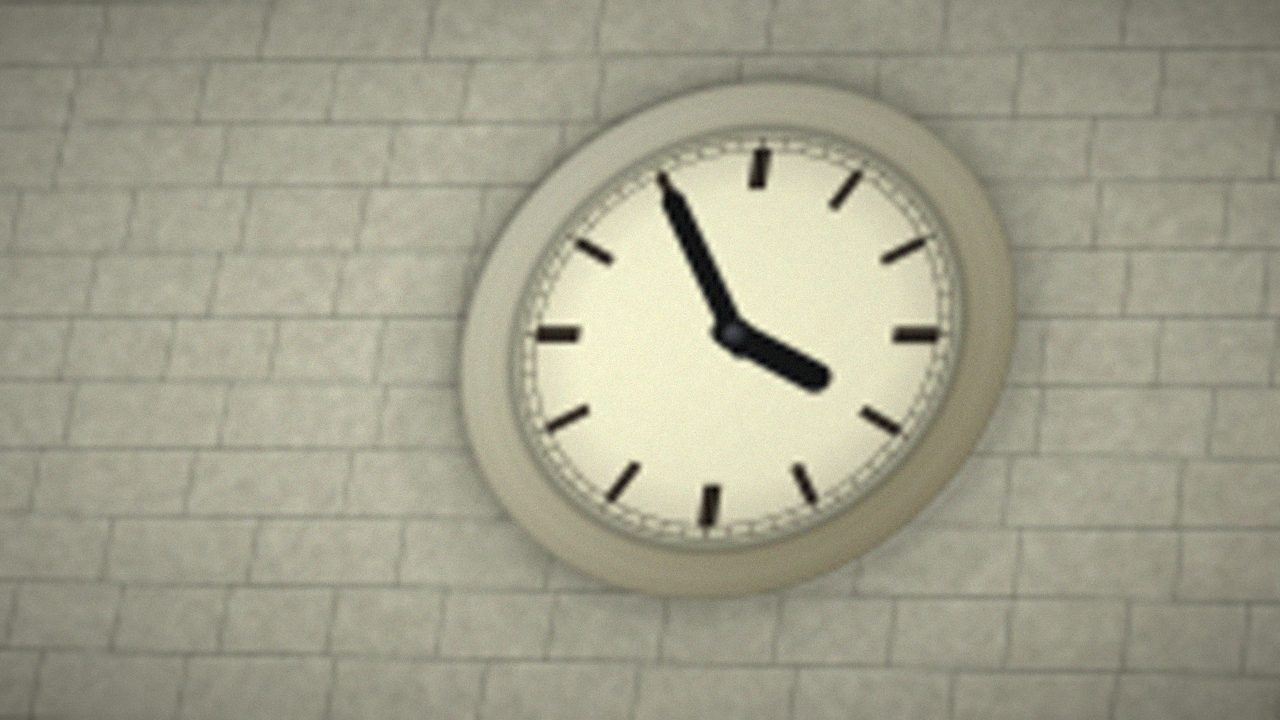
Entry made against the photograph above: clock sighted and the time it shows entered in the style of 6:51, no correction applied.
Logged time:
3:55
